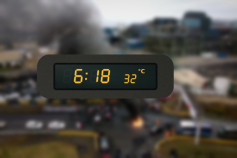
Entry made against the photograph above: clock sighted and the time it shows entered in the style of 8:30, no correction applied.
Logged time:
6:18
